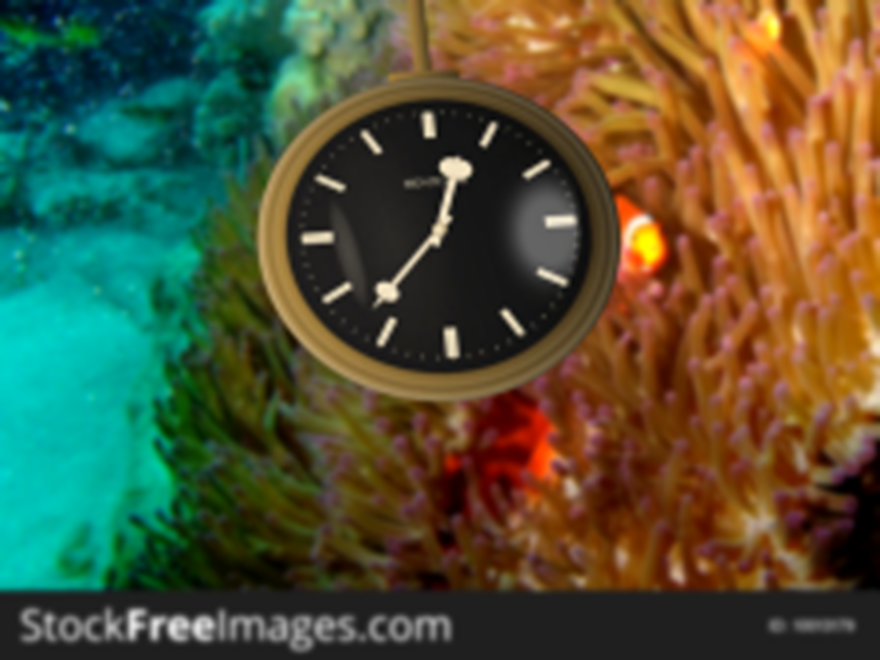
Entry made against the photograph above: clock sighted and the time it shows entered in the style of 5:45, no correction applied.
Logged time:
12:37
